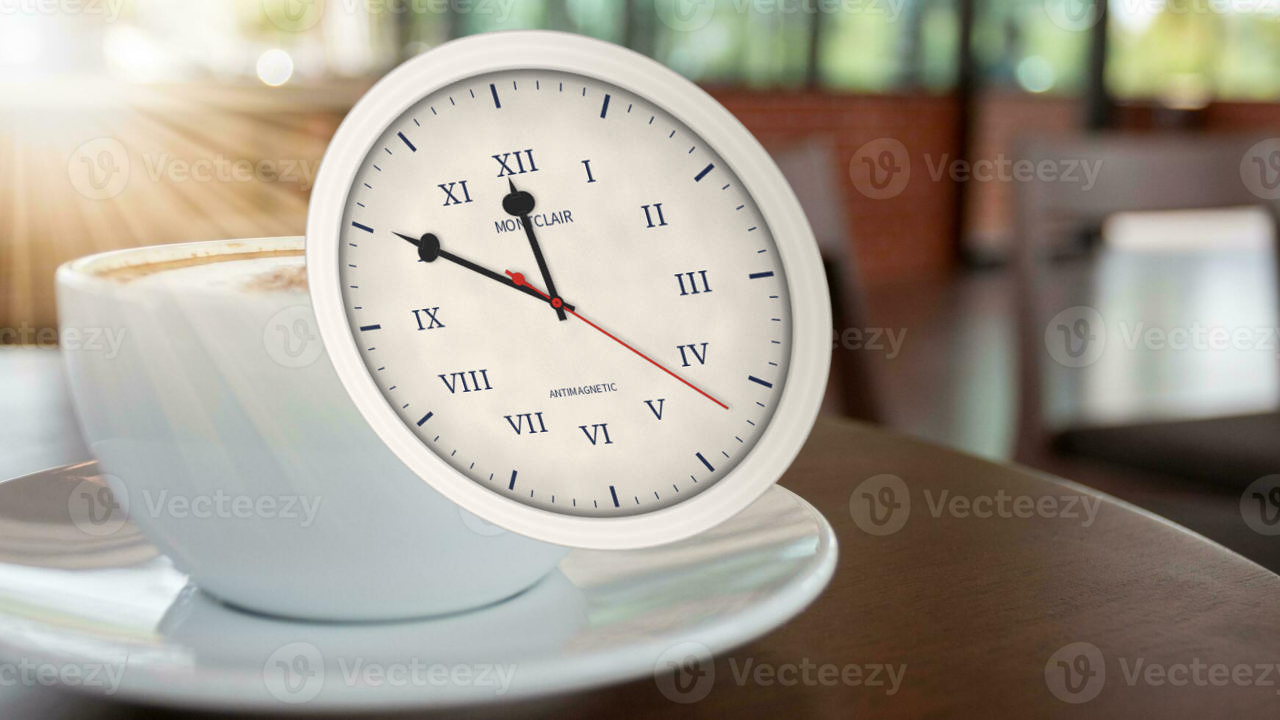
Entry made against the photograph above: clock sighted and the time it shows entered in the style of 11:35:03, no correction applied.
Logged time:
11:50:22
